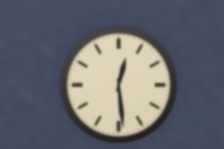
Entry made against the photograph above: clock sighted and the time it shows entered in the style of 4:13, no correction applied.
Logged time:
12:29
